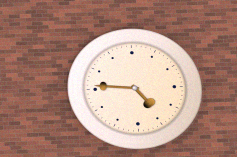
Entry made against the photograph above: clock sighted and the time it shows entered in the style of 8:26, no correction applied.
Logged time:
4:46
